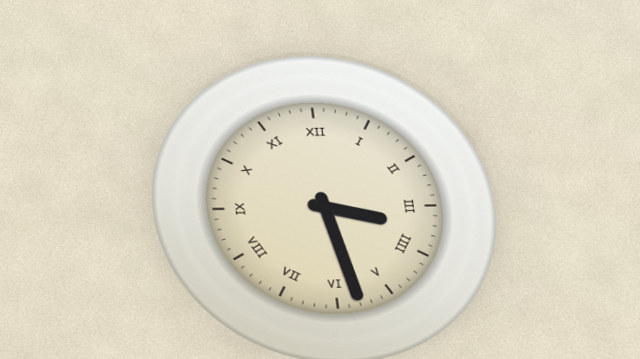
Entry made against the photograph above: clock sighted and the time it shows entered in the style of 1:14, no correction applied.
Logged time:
3:28
